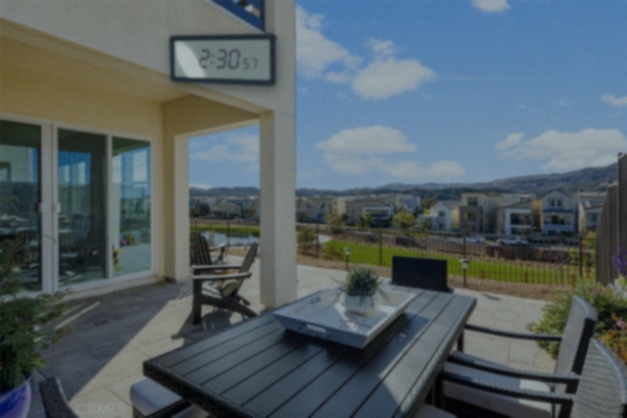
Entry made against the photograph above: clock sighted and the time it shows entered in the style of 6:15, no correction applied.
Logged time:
2:30
